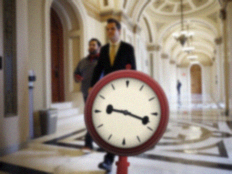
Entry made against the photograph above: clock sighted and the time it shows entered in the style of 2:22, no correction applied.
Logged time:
9:18
